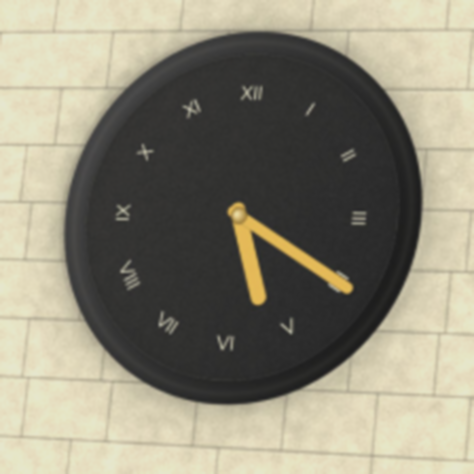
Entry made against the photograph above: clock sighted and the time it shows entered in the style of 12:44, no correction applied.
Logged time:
5:20
